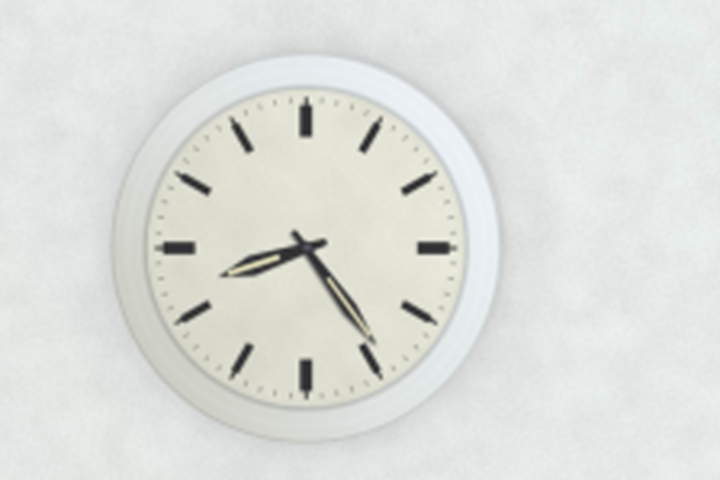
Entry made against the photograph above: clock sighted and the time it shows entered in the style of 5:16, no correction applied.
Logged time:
8:24
